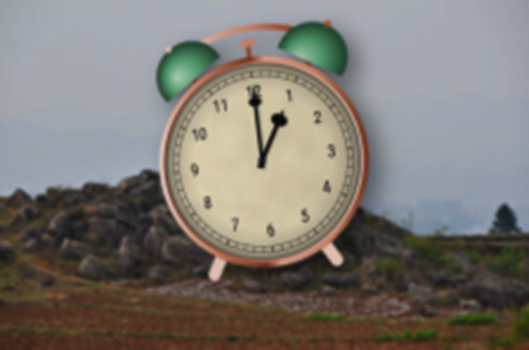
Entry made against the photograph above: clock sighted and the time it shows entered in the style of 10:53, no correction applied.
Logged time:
1:00
